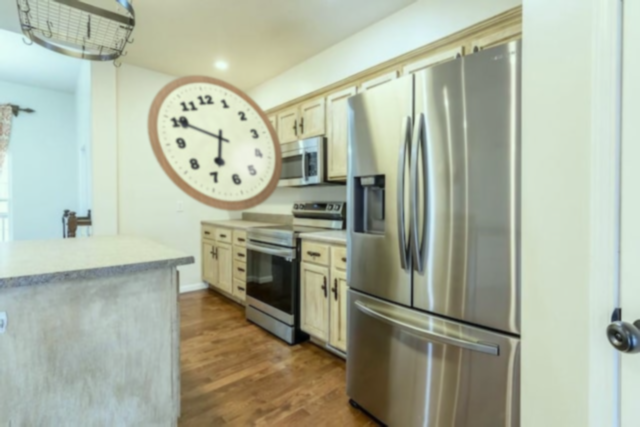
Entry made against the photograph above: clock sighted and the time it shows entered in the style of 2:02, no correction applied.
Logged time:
6:50
